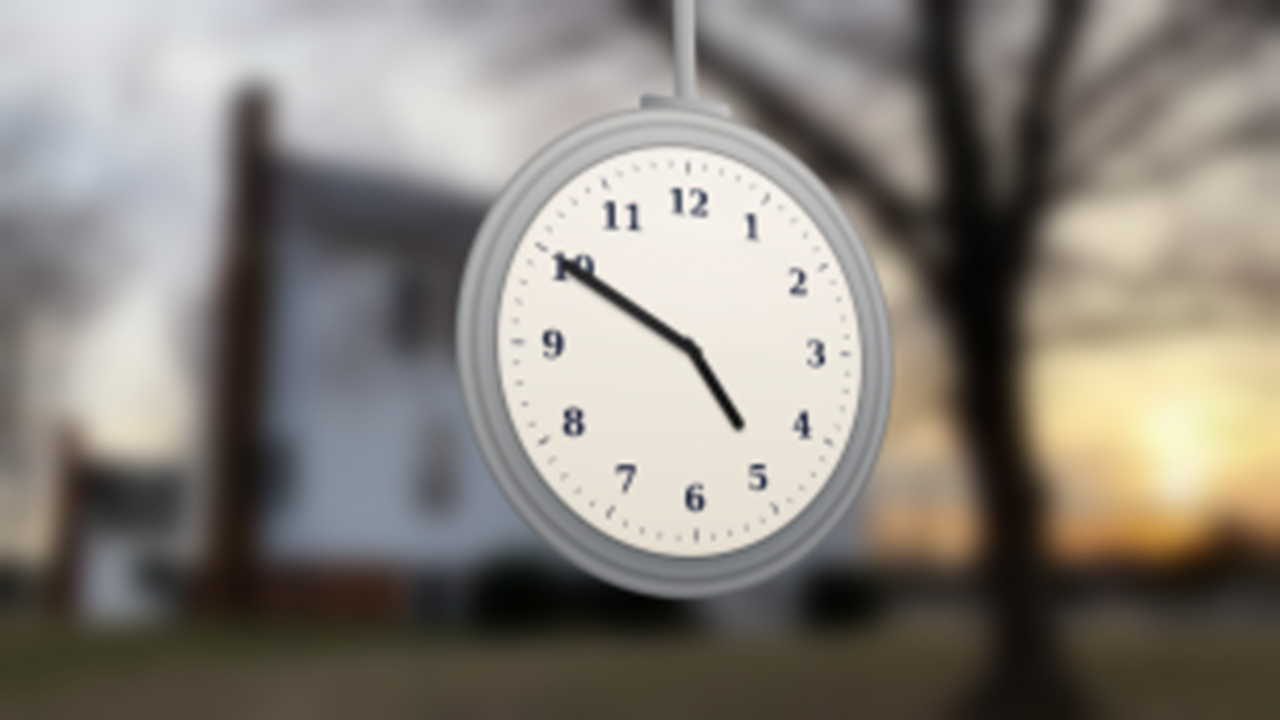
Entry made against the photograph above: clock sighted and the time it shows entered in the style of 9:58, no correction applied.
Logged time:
4:50
